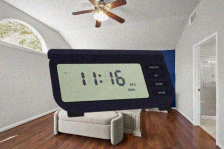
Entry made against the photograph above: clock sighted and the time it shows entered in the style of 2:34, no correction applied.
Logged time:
11:16
